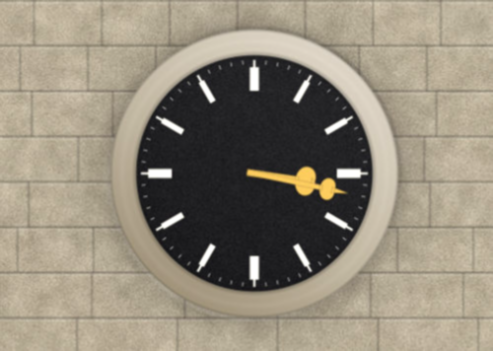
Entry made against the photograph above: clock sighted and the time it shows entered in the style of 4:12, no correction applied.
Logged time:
3:17
